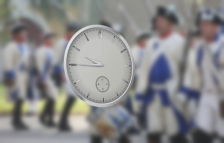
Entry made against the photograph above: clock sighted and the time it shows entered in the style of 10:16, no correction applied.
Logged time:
9:45
